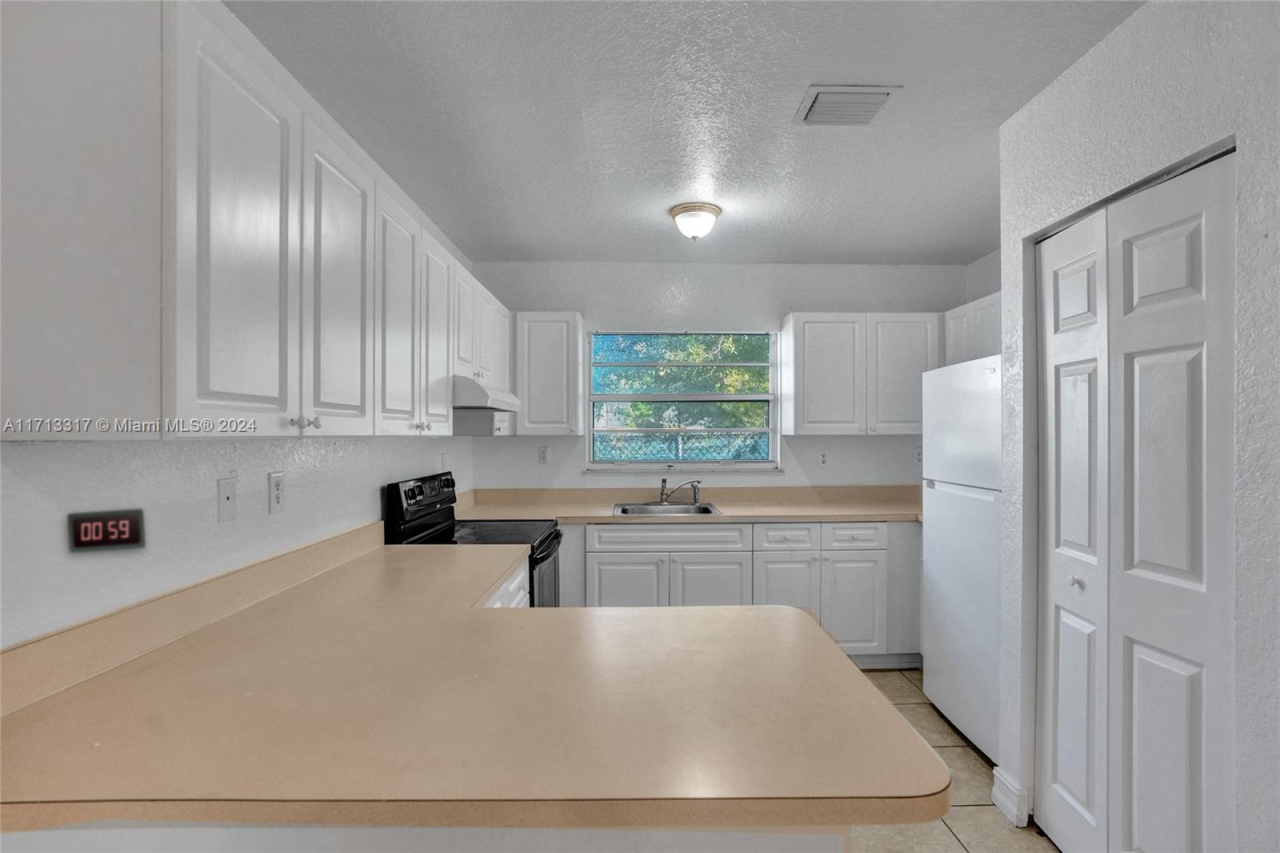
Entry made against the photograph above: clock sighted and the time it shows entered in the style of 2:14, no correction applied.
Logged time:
0:59
